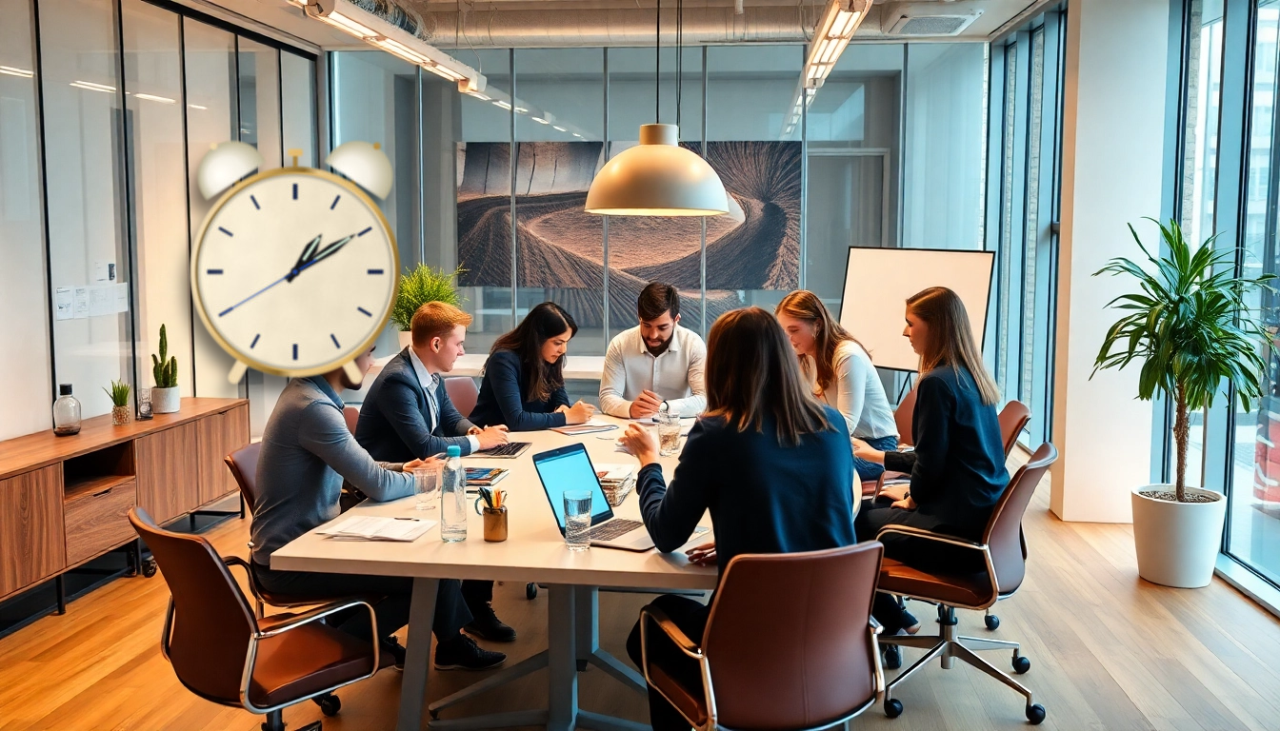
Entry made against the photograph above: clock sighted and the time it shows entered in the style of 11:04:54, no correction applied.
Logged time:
1:09:40
